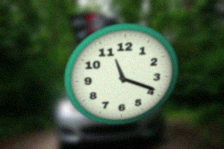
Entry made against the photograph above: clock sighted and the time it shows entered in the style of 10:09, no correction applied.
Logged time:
11:19
